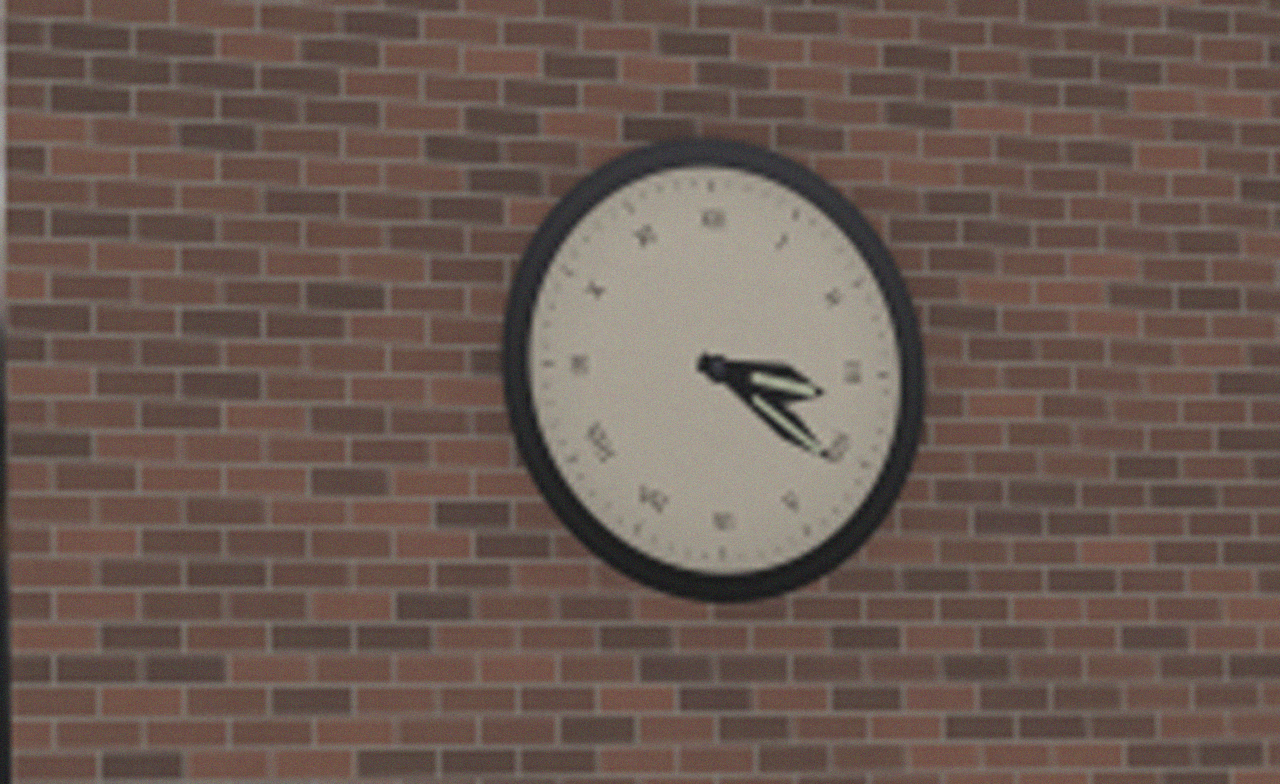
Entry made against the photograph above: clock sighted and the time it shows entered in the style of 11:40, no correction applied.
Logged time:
3:21
